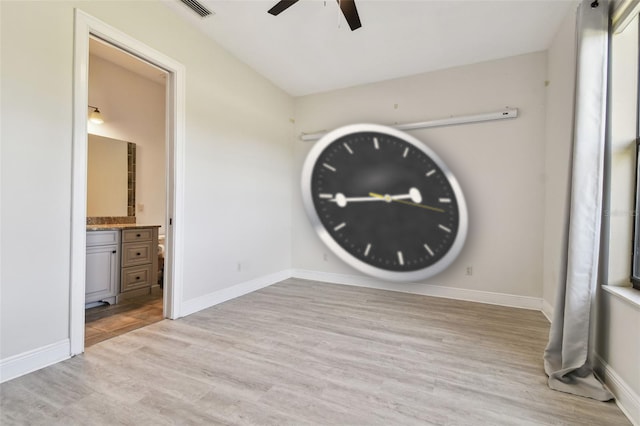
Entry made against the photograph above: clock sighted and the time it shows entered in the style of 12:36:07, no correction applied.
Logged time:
2:44:17
